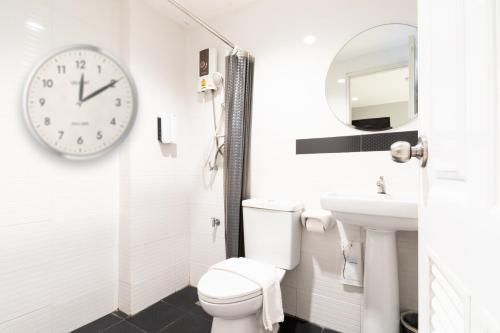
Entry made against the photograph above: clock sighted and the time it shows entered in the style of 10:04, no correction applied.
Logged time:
12:10
